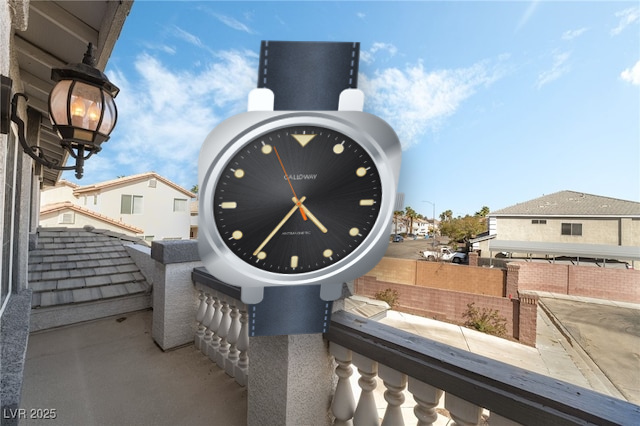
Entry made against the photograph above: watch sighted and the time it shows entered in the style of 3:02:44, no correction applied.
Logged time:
4:35:56
